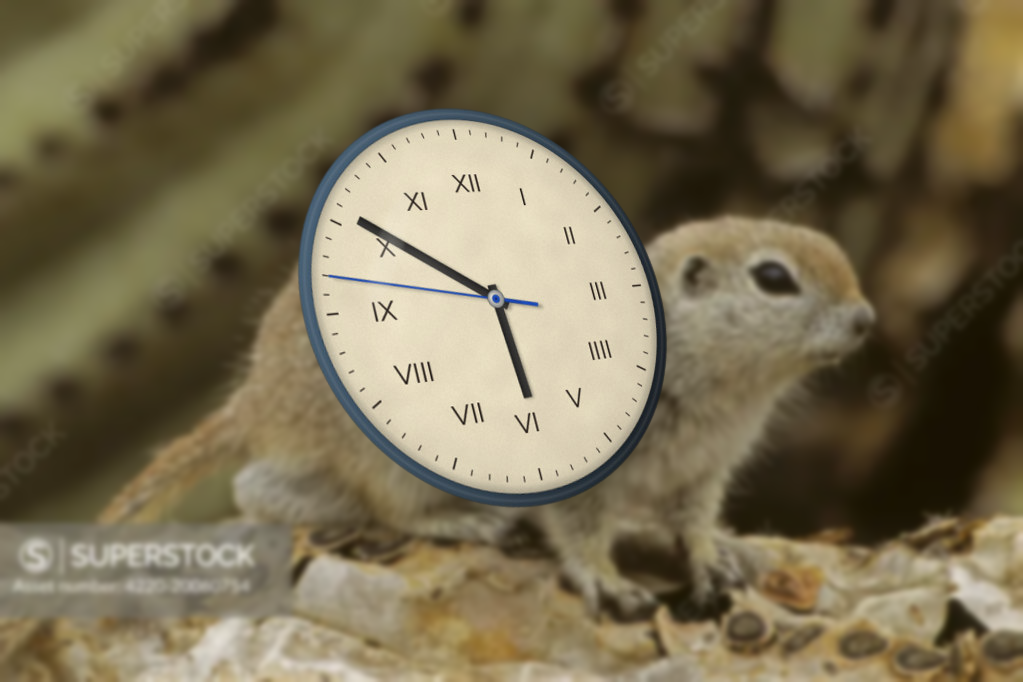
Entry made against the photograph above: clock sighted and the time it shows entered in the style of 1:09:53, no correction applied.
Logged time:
5:50:47
